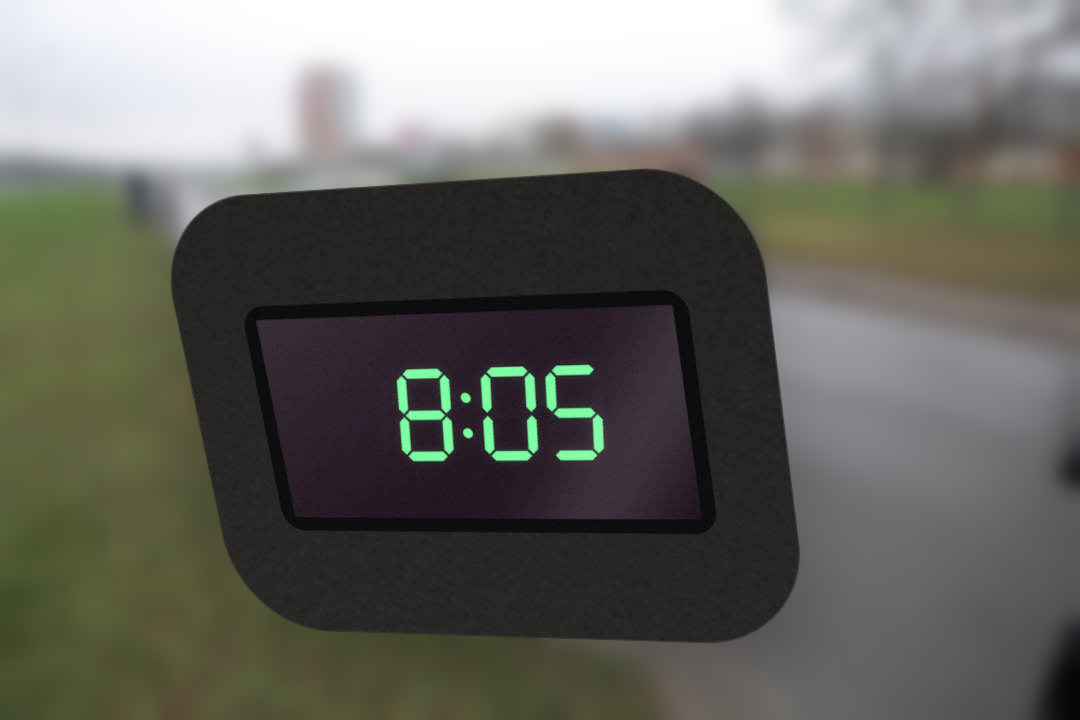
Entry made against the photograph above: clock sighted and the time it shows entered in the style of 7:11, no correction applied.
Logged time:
8:05
